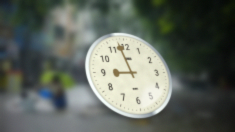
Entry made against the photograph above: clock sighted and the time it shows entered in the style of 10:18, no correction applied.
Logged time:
8:58
